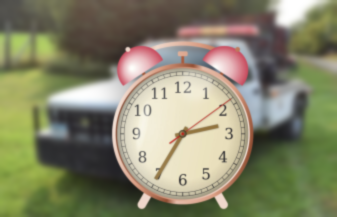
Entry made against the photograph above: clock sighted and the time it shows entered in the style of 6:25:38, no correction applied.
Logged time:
2:35:09
